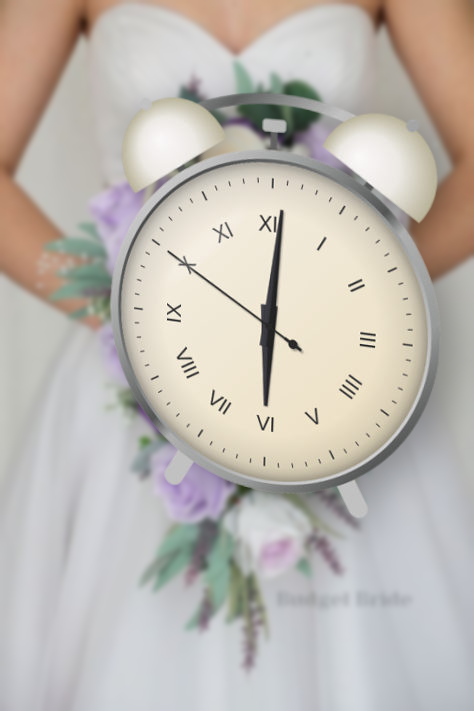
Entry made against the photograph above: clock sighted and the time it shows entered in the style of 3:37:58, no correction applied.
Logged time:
6:00:50
